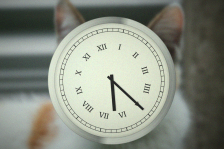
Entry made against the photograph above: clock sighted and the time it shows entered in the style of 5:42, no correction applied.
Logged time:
6:25
